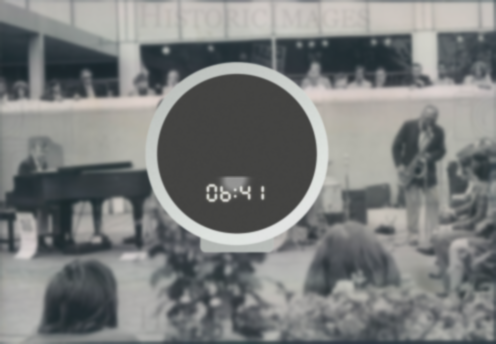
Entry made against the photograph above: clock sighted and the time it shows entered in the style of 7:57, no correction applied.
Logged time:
6:41
